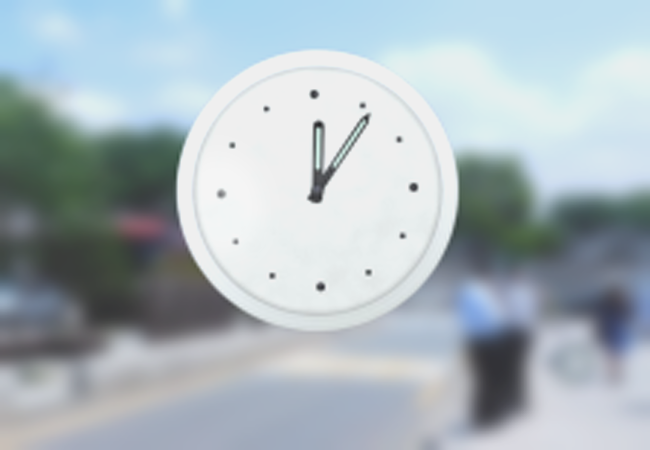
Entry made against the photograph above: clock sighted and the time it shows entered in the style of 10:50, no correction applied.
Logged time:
12:06
